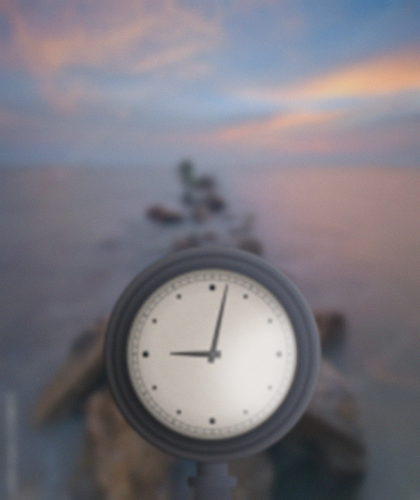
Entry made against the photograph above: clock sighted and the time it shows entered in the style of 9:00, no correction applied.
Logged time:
9:02
